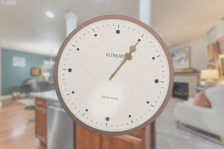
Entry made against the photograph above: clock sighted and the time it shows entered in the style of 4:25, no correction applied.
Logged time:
1:05
